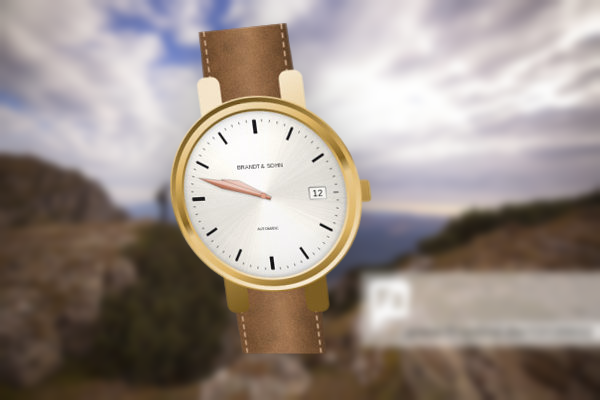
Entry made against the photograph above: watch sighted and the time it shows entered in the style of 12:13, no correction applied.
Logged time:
9:48
